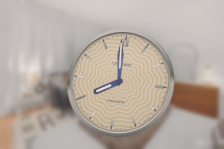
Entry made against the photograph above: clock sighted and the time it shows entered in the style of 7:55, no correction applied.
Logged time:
7:59
